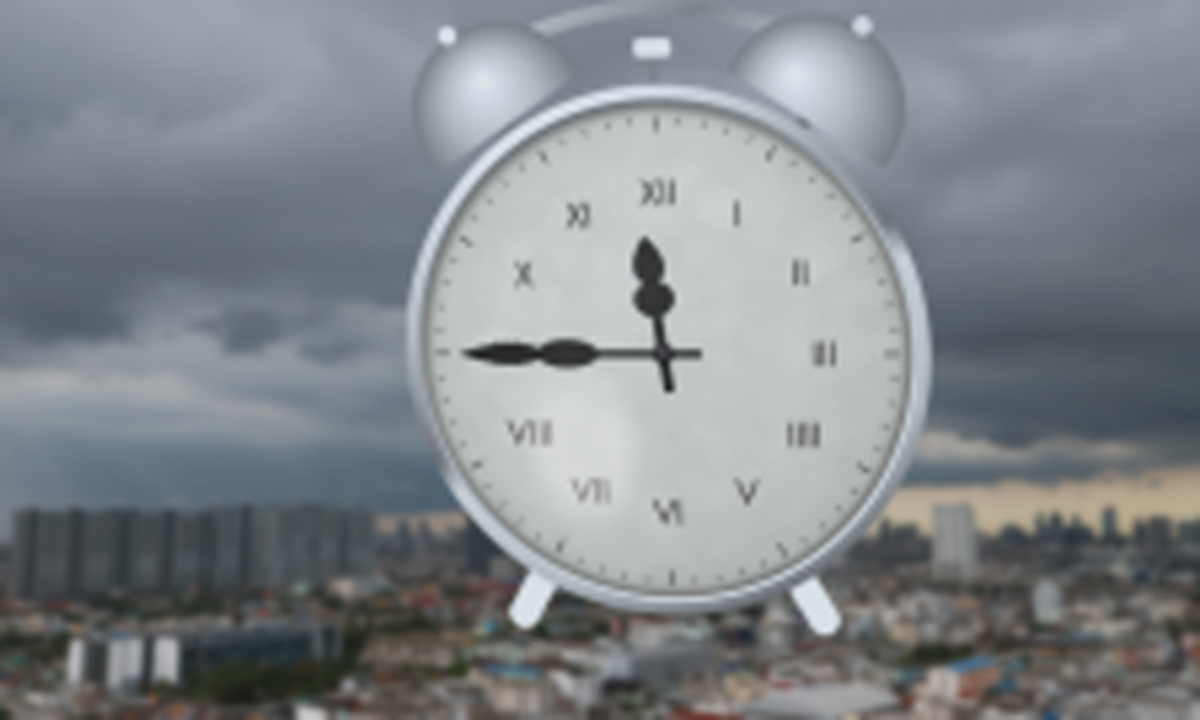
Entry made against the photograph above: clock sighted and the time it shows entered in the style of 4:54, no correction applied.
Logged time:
11:45
